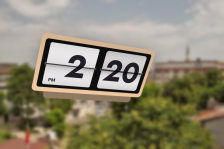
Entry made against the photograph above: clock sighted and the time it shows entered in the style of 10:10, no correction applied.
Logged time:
2:20
